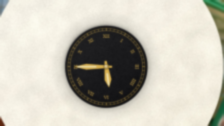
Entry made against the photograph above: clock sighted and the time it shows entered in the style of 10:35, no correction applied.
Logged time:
5:45
